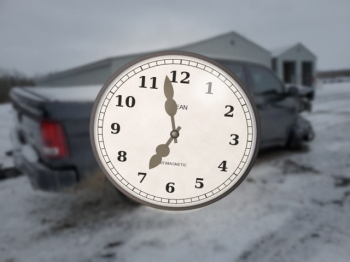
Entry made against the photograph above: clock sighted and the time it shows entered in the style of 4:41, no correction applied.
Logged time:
6:58
